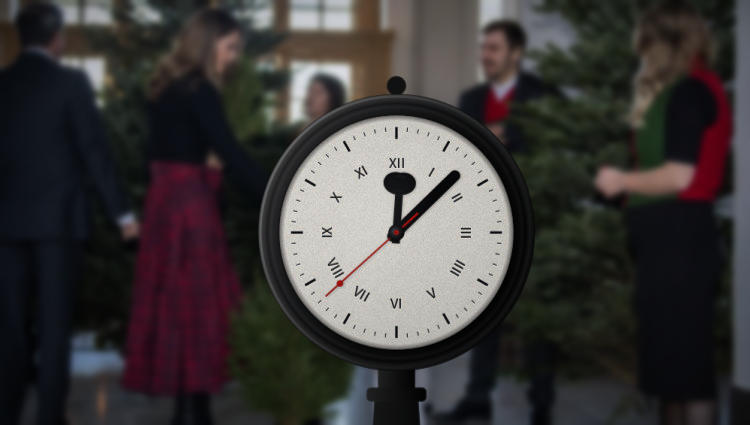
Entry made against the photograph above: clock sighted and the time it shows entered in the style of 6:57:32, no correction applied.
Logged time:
12:07:38
